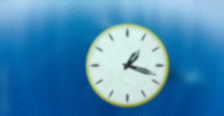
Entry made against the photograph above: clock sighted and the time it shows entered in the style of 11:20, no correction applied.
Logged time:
1:18
